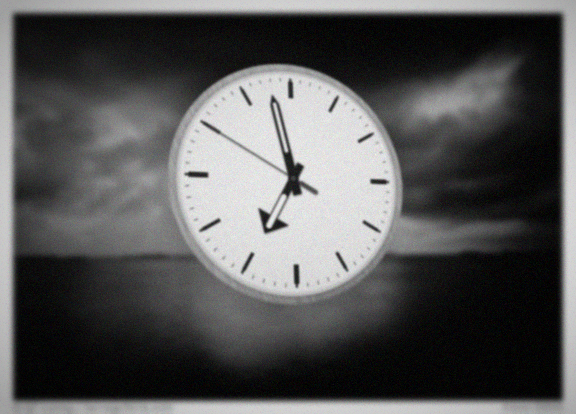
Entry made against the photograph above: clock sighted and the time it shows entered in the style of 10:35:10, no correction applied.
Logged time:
6:57:50
